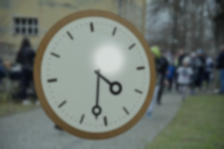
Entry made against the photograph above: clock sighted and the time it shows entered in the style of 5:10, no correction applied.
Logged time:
4:32
